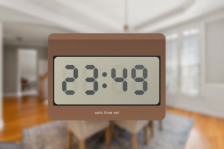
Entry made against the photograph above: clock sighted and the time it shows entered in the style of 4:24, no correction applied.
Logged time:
23:49
